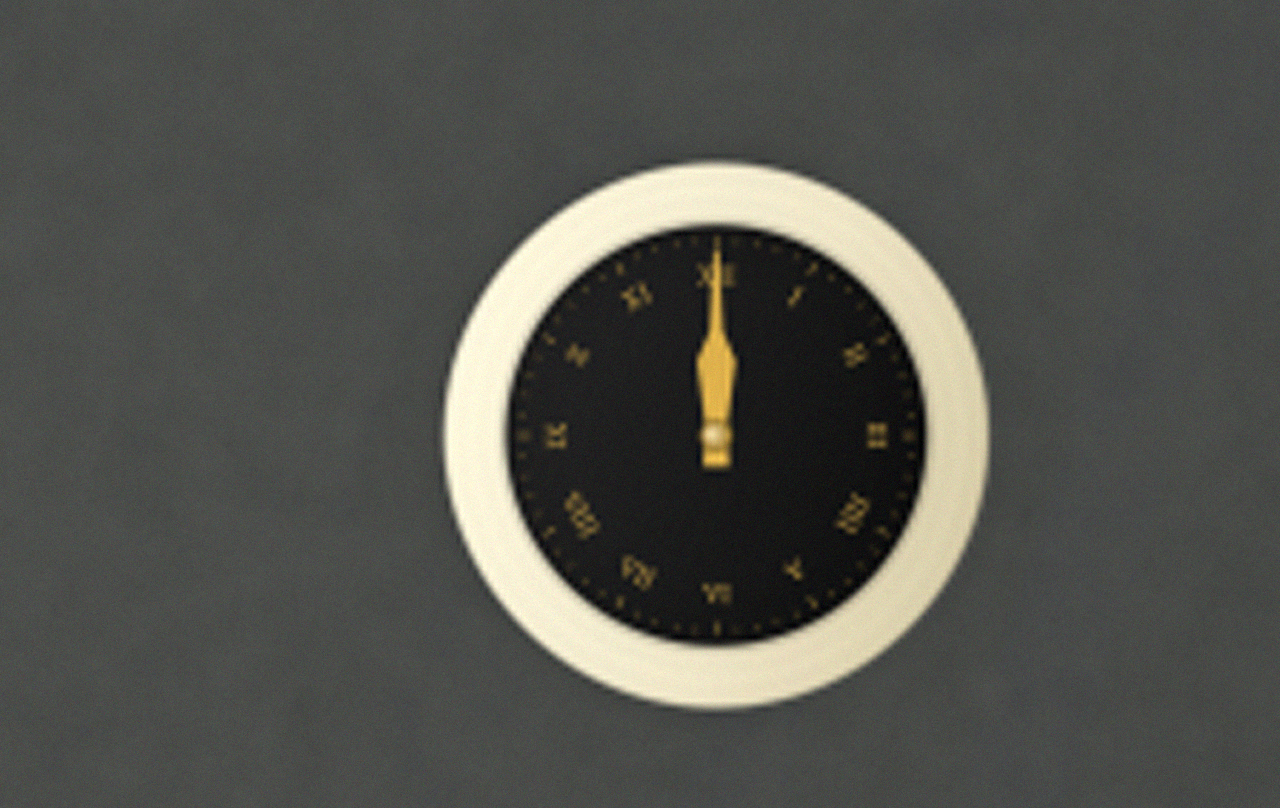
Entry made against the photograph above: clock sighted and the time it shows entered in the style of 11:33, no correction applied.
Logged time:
12:00
